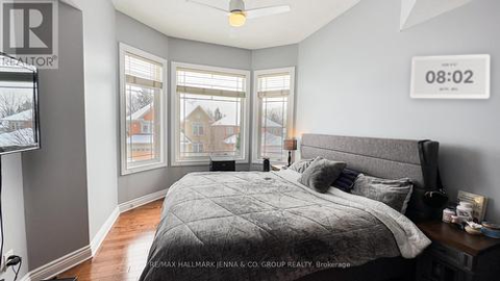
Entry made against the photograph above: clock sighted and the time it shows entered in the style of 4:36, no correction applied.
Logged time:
8:02
